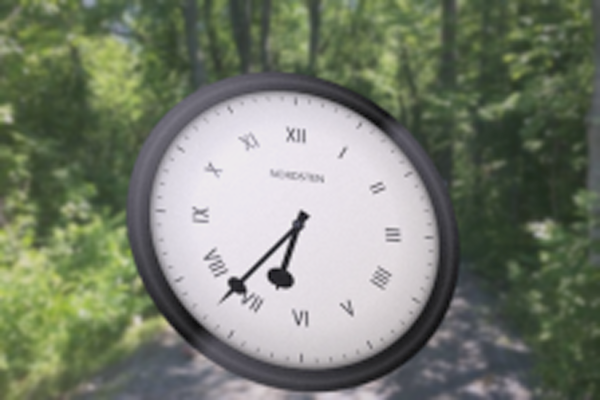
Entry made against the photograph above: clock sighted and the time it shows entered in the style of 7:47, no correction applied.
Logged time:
6:37
